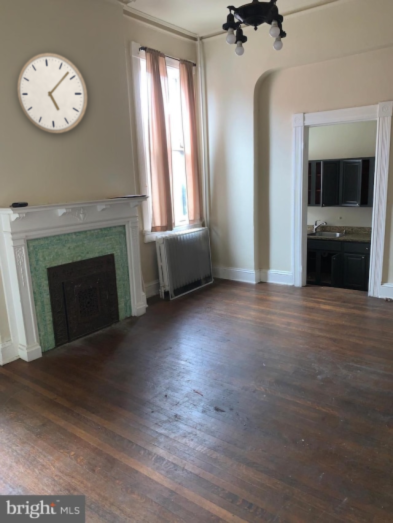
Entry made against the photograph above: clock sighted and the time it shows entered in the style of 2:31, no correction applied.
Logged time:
5:08
